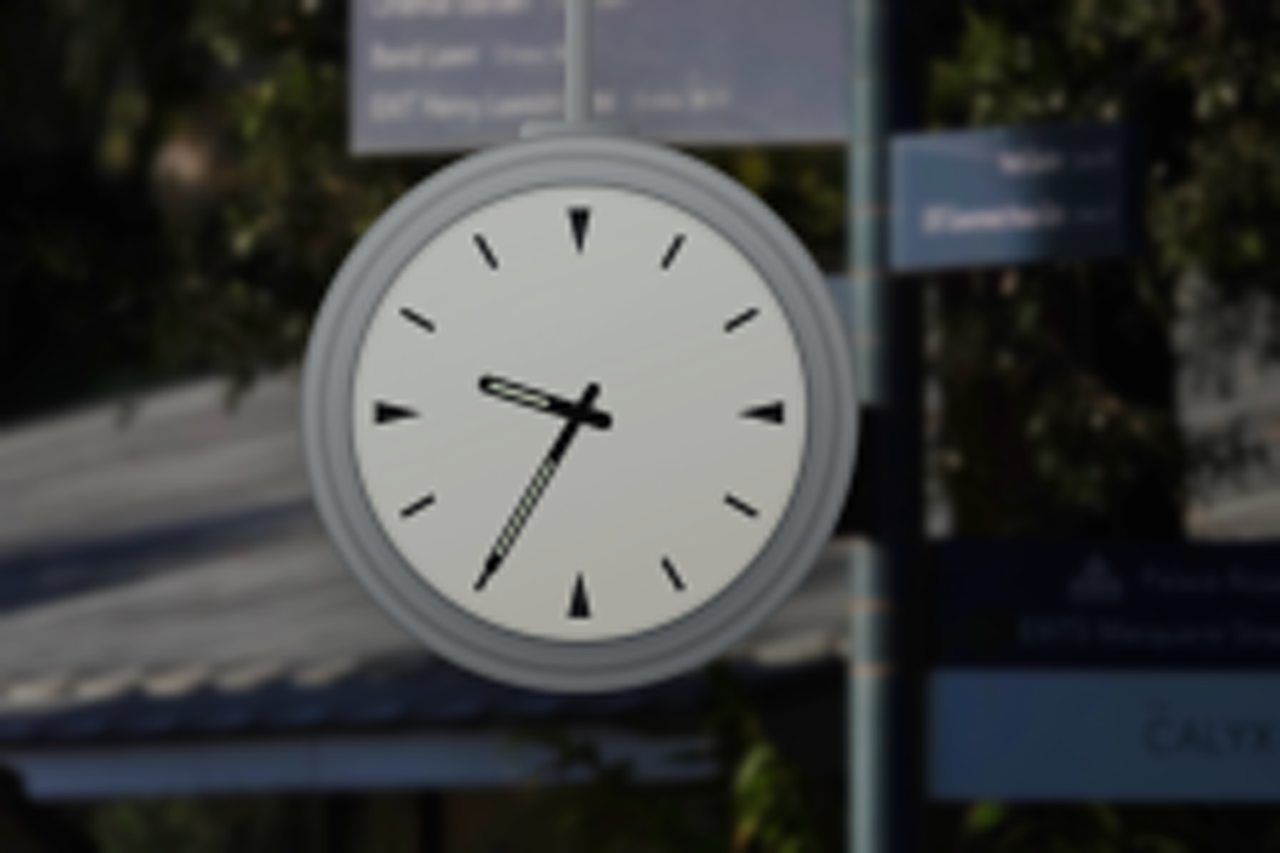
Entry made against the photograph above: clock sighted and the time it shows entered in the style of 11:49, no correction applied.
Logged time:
9:35
